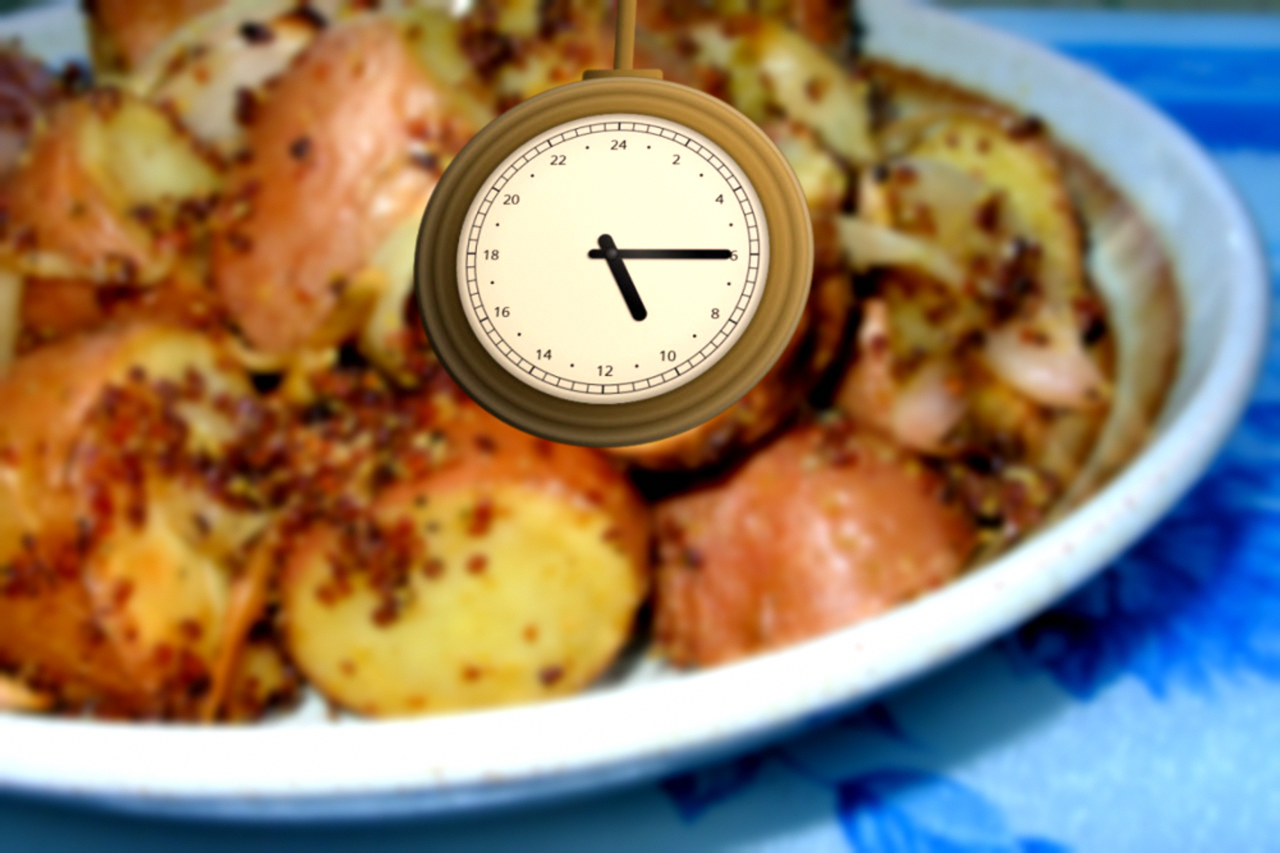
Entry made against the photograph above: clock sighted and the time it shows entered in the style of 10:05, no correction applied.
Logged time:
10:15
